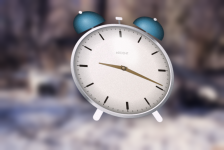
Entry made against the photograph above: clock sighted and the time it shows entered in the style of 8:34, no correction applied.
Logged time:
9:19
